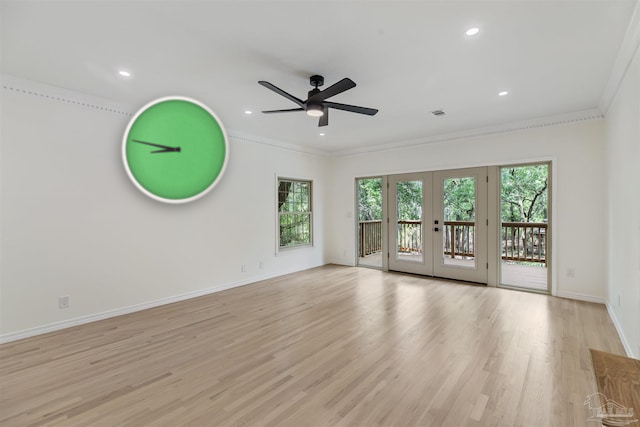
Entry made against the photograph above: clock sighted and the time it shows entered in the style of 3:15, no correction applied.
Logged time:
8:47
